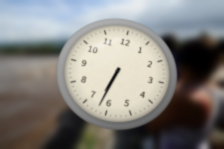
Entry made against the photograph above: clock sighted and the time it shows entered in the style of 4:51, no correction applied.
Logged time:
6:32
